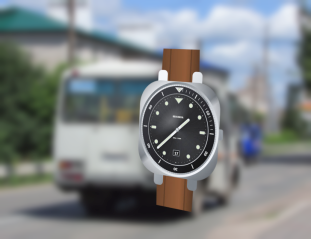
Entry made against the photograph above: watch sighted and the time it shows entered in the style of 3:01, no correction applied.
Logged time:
1:38
